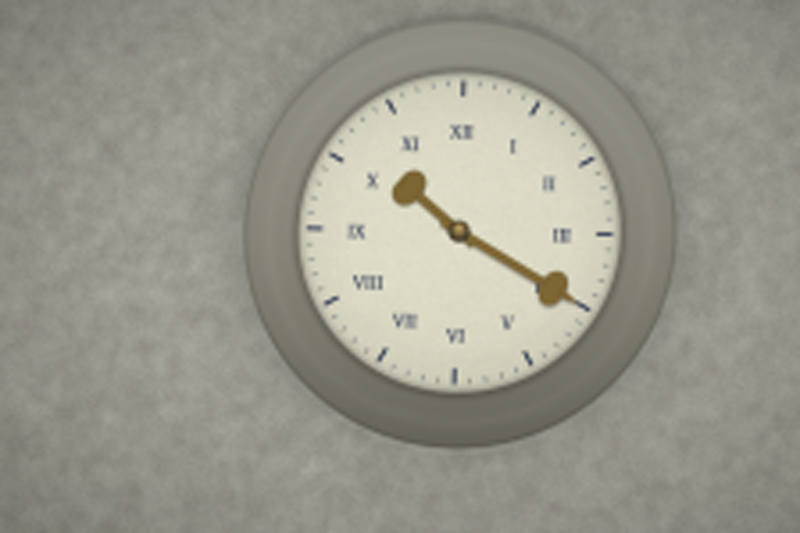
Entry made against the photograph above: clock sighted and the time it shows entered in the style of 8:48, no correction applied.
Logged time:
10:20
